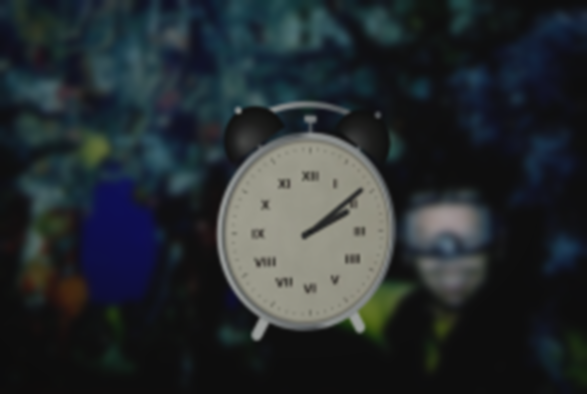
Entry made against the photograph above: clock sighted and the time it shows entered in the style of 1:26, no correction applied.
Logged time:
2:09
